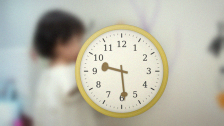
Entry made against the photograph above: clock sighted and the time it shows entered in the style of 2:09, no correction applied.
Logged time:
9:29
